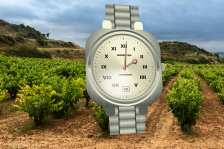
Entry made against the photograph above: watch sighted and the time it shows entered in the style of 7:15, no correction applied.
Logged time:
2:01
